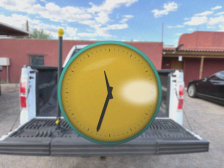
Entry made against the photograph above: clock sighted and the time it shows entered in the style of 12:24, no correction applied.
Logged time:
11:33
